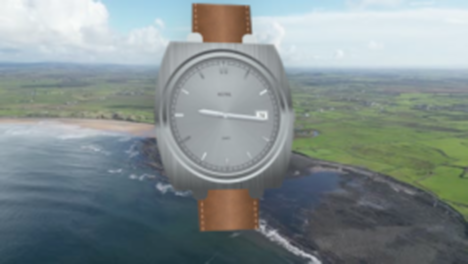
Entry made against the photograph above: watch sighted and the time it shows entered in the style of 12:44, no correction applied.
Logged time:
9:16
